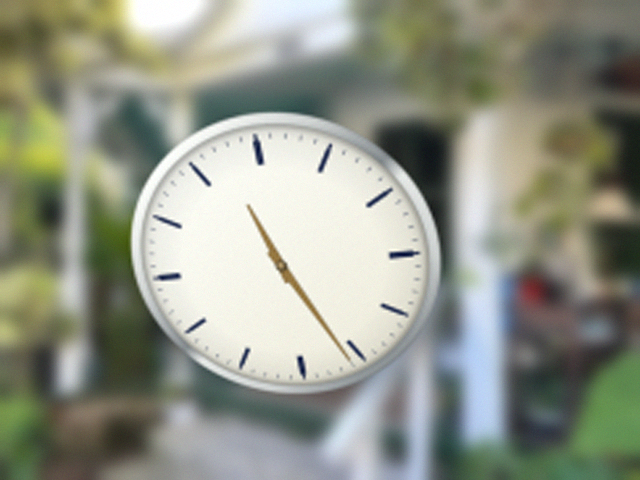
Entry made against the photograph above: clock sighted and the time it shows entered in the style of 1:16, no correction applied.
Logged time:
11:26
